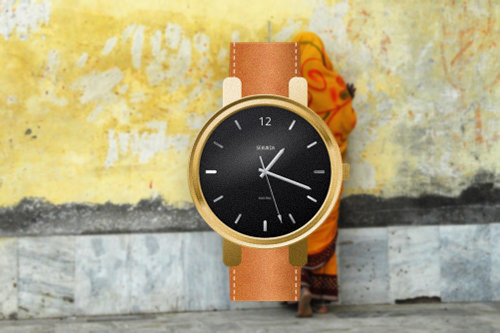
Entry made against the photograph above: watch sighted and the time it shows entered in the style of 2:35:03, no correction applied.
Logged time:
1:18:27
